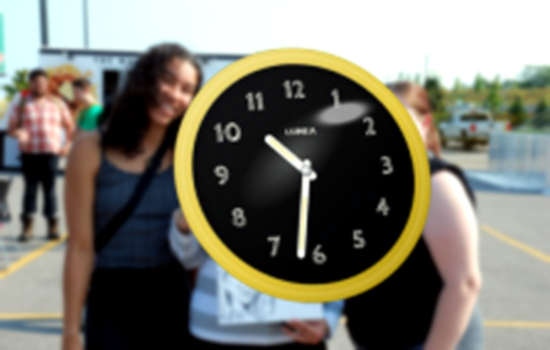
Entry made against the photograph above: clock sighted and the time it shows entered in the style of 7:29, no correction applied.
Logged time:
10:32
